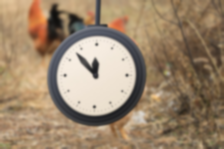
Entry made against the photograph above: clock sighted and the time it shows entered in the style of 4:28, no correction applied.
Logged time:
11:53
